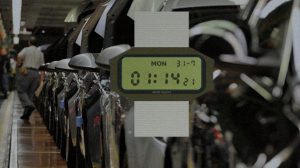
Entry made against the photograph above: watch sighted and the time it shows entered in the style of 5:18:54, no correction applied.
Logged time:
1:14:21
